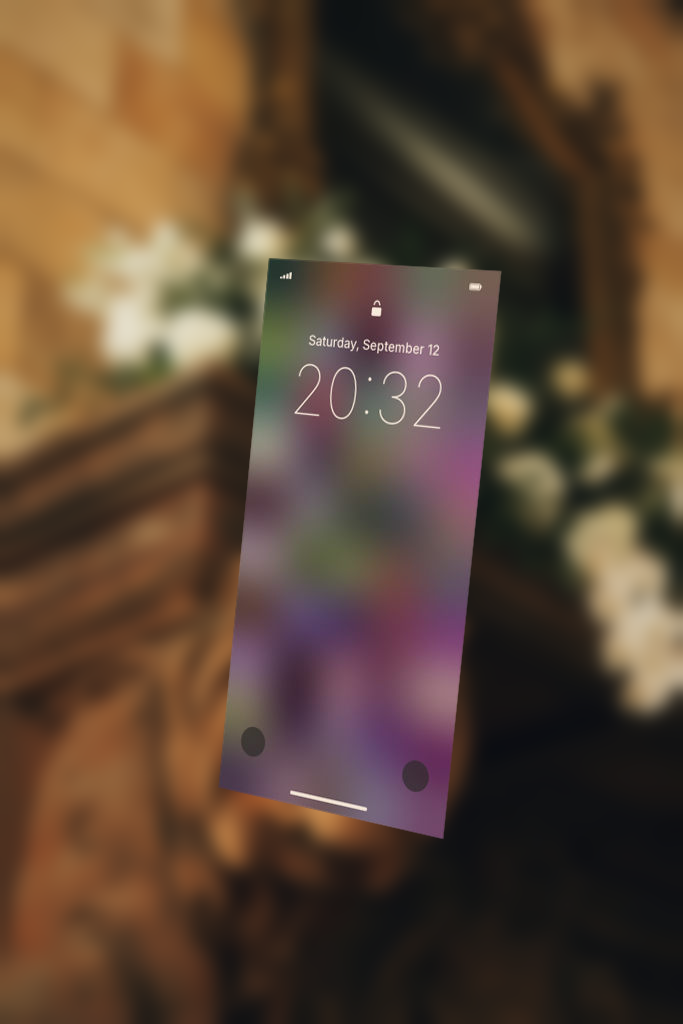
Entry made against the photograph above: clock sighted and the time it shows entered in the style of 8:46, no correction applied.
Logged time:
20:32
